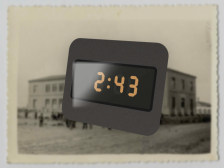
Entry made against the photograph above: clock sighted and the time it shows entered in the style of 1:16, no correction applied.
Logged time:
2:43
